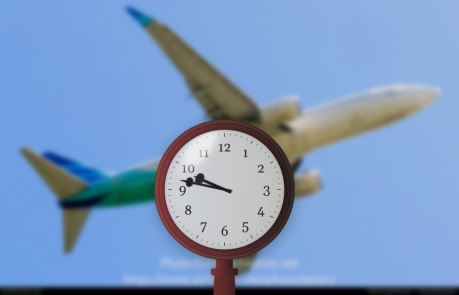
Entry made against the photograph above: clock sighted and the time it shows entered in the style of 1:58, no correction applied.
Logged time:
9:47
